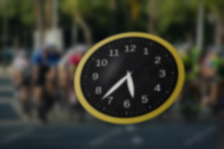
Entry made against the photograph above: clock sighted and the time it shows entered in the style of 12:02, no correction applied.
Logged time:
5:37
